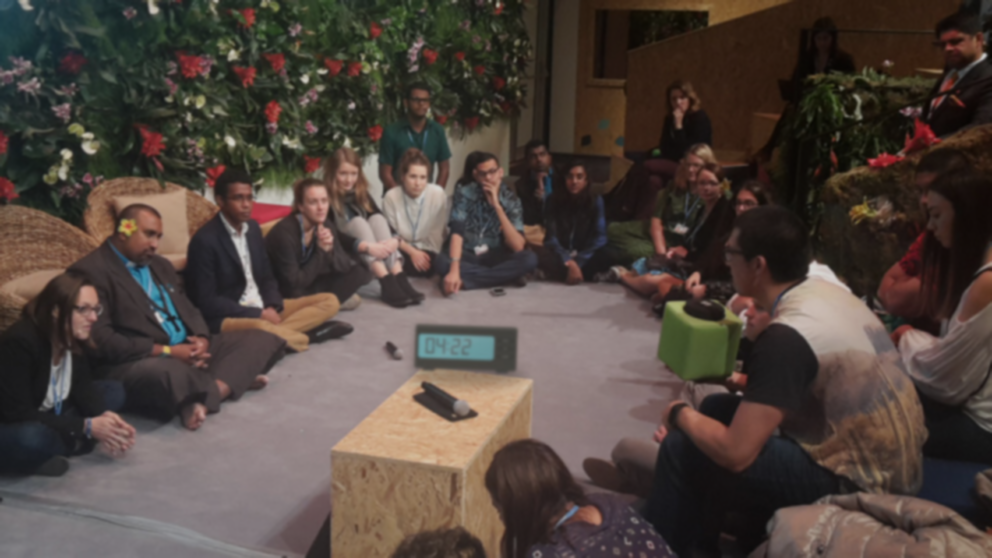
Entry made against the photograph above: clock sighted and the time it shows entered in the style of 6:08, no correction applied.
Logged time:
4:22
